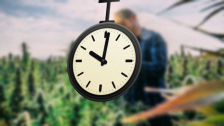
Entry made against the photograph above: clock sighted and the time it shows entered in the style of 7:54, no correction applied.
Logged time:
10:01
